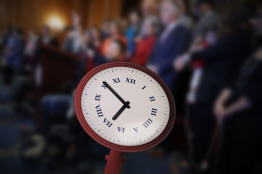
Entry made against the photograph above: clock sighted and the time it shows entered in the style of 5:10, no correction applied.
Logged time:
6:51
